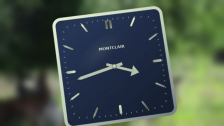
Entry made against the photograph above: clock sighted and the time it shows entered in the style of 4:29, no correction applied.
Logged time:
3:43
